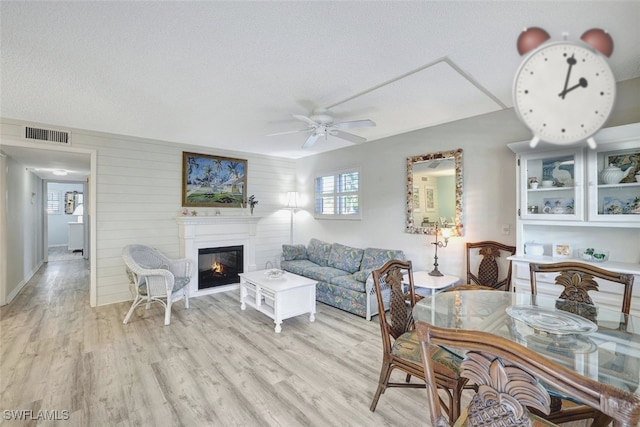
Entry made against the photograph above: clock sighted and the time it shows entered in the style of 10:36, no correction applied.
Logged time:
2:02
